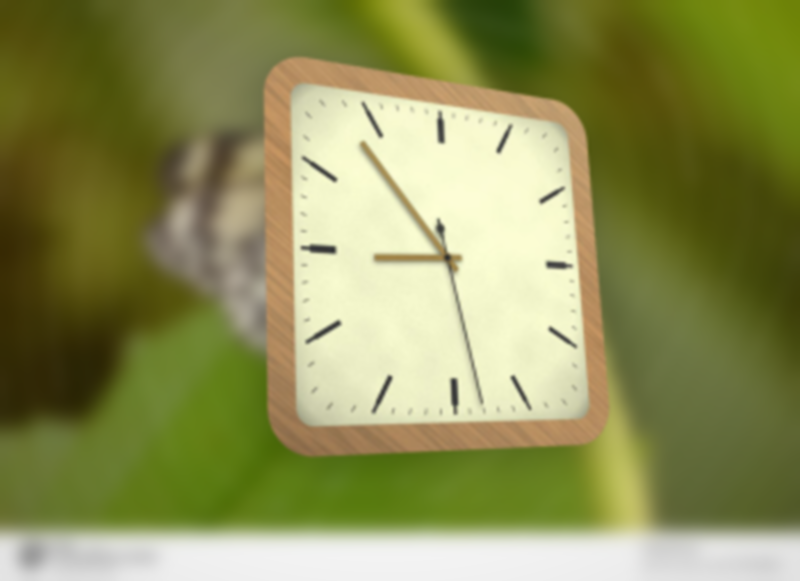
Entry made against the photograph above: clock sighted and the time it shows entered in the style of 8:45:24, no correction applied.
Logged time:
8:53:28
